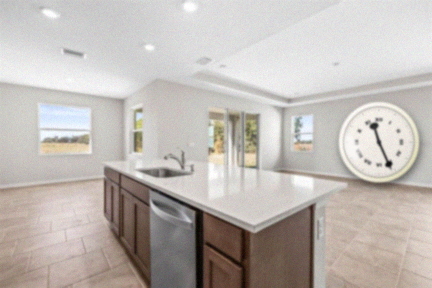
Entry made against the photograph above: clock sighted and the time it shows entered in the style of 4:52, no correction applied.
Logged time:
11:26
